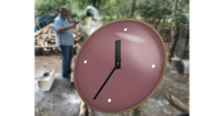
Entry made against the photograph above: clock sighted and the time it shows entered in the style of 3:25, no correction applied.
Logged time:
11:34
